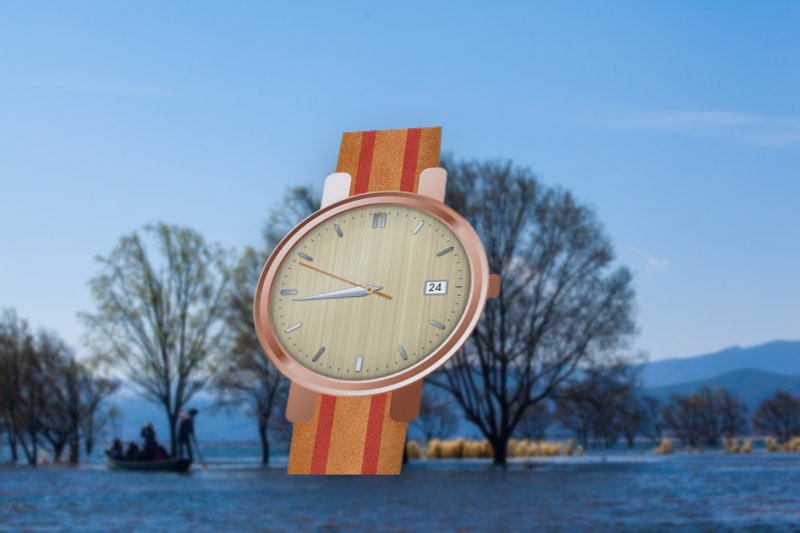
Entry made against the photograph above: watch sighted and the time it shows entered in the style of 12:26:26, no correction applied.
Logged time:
8:43:49
